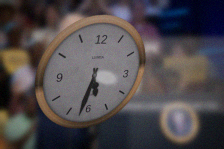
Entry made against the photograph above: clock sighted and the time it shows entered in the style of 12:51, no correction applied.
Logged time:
5:32
